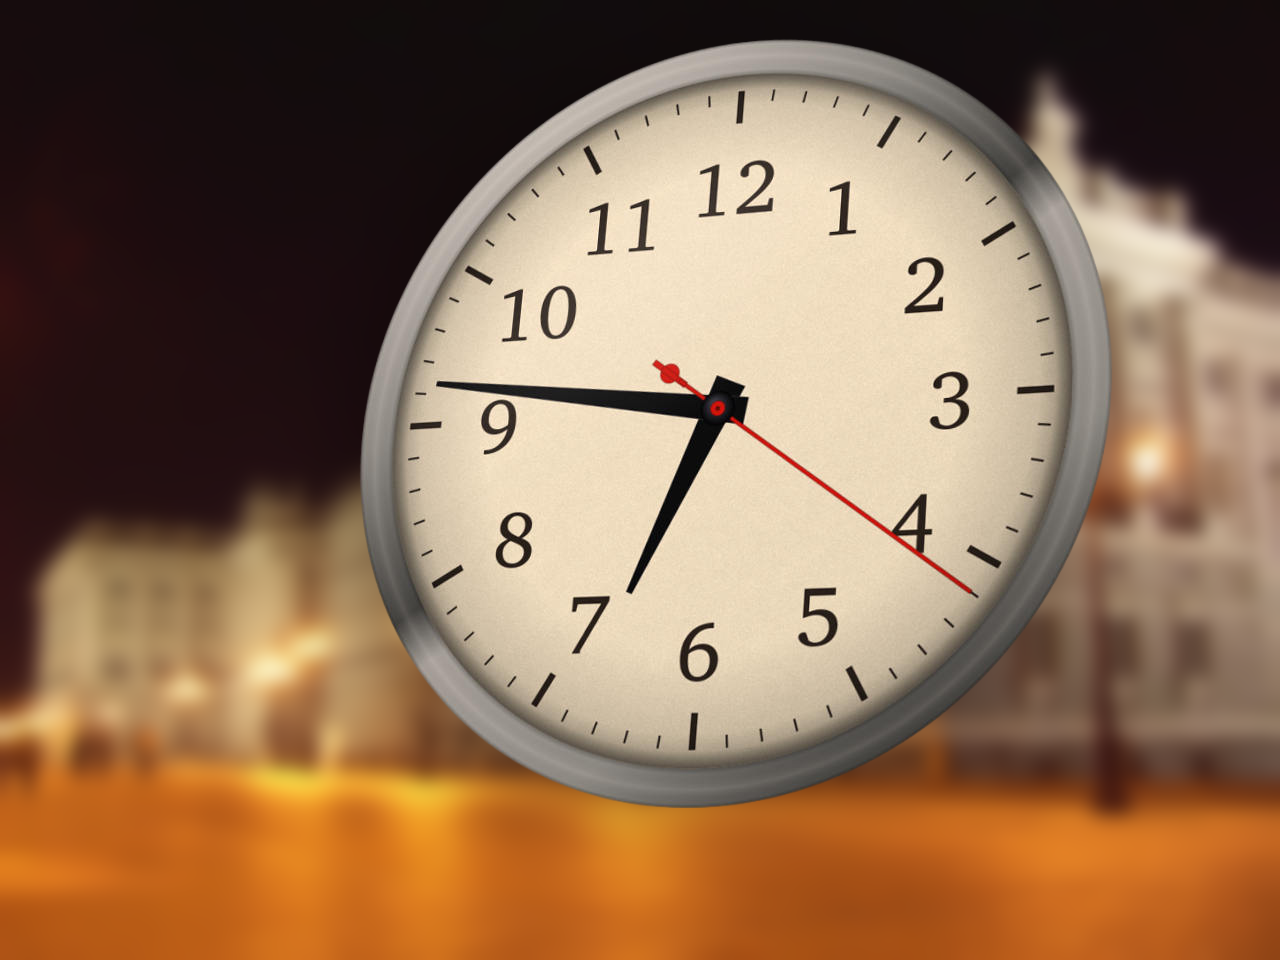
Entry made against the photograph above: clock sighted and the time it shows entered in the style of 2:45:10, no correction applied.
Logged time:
6:46:21
